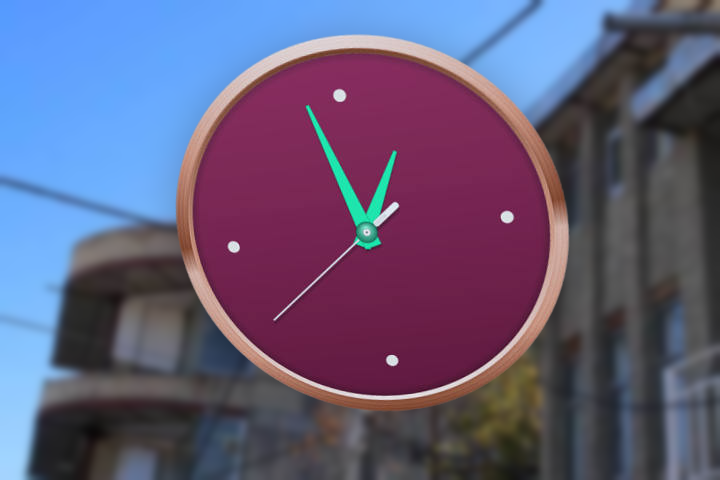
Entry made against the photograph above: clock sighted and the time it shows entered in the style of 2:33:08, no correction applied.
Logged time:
12:57:39
